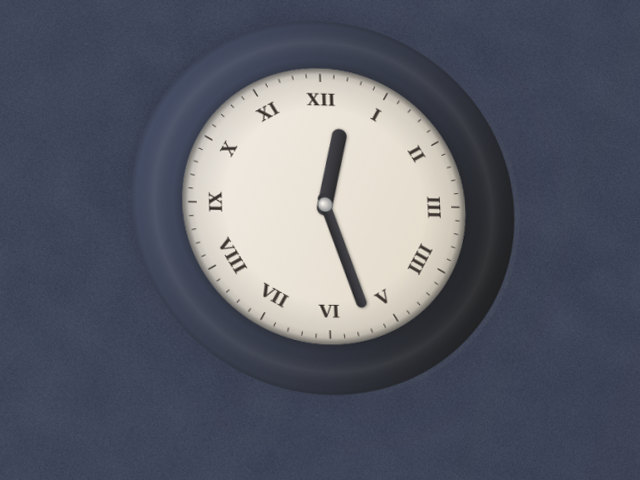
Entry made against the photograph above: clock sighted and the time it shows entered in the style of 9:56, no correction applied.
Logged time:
12:27
